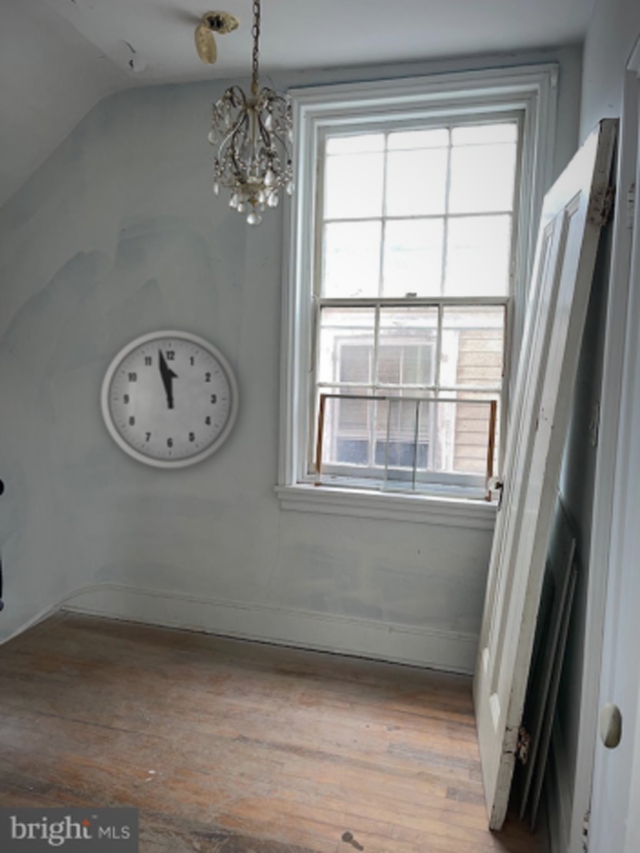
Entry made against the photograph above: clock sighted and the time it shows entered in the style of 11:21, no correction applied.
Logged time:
11:58
